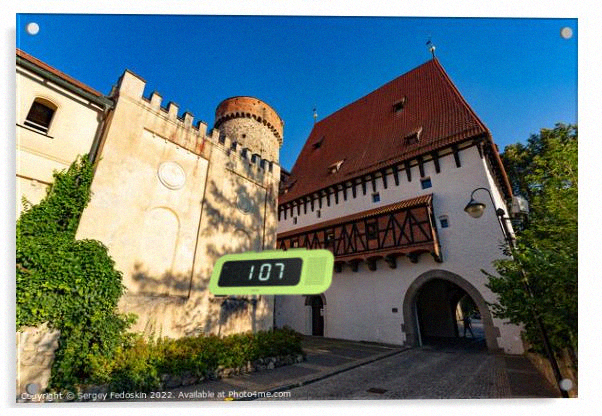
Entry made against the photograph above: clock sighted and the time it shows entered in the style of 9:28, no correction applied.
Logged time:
1:07
